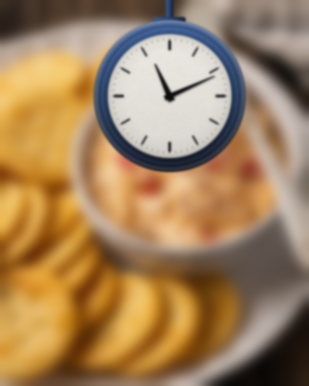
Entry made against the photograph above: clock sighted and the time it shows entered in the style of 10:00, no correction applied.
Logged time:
11:11
